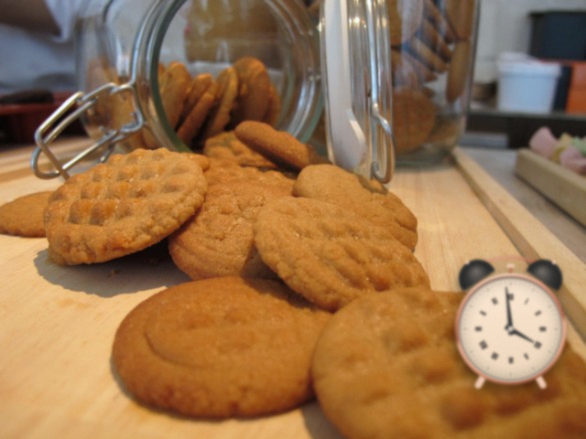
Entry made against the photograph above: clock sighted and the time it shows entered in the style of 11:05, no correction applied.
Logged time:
3:59
